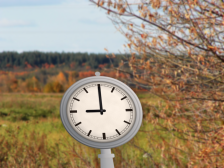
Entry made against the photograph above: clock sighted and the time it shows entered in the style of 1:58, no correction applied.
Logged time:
9:00
